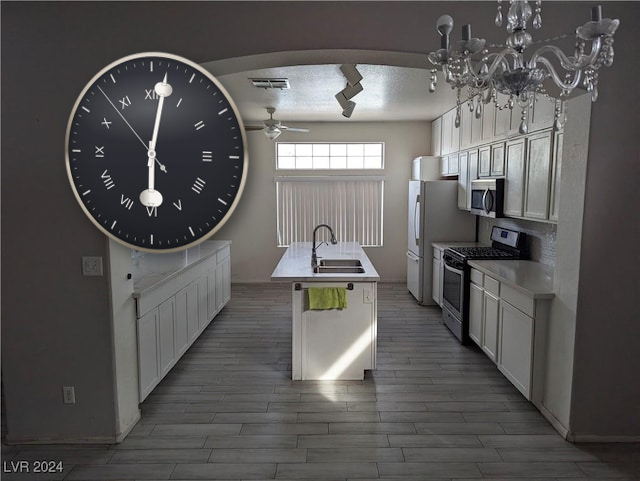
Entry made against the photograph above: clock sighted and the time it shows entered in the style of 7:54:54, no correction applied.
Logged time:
6:01:53
